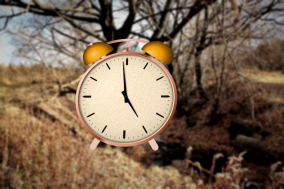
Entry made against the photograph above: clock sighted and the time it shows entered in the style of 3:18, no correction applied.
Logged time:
4:59
